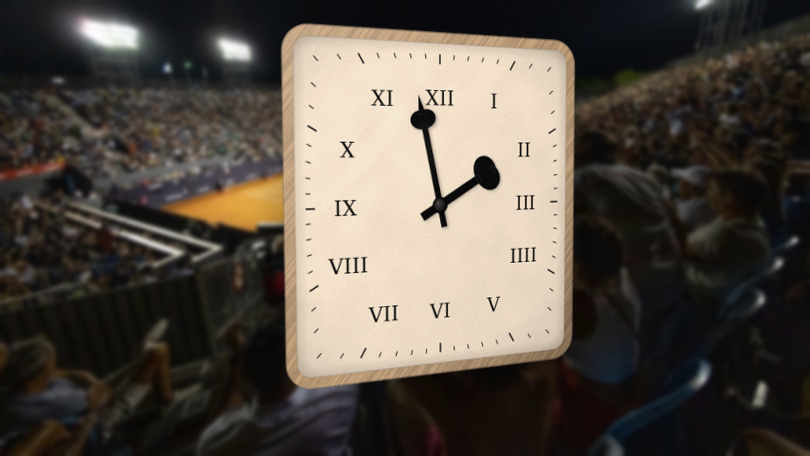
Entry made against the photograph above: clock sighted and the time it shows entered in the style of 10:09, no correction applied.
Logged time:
1:58
